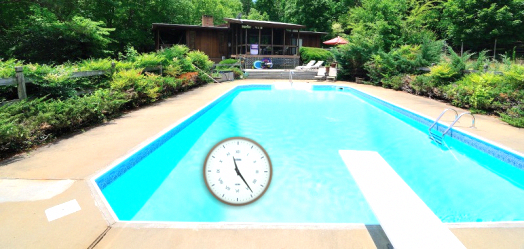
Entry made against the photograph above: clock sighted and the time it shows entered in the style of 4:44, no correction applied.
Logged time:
11:24
